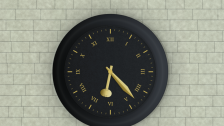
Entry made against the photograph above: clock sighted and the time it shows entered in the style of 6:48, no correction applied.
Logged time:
6:23
